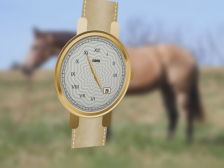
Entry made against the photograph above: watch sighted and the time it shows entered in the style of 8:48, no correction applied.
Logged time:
4:55
